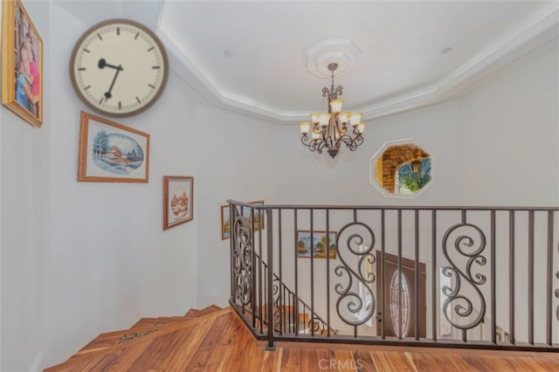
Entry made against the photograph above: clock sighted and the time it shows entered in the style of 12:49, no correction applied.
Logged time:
9:34
